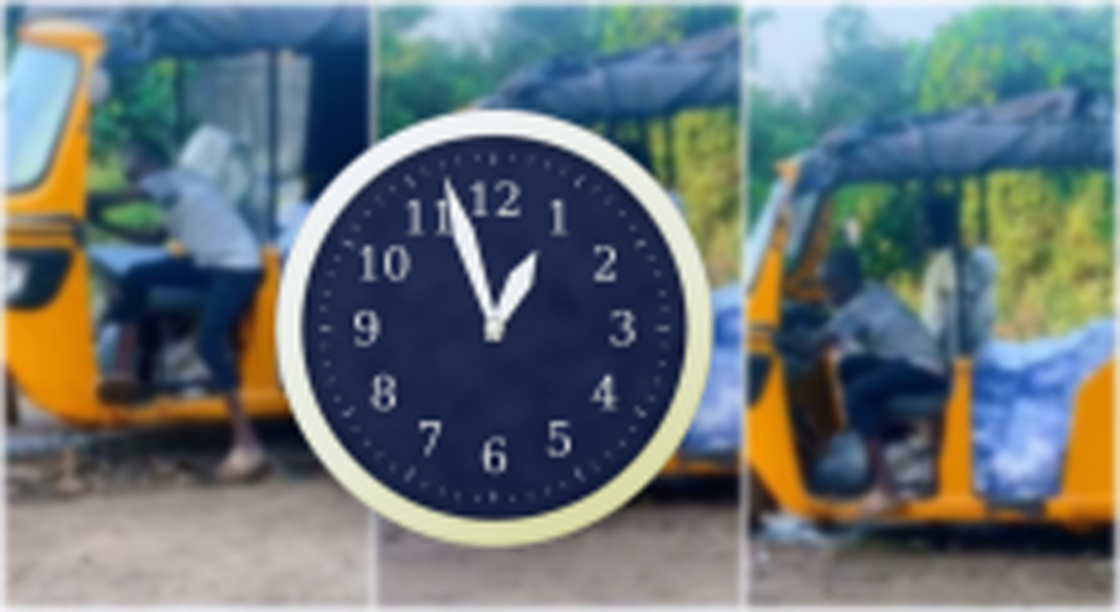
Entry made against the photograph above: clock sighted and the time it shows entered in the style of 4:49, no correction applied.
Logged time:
12:57
